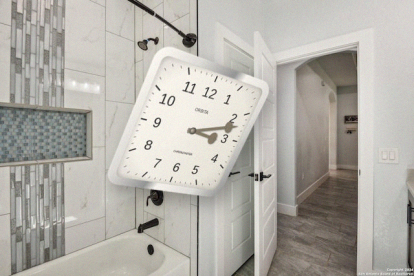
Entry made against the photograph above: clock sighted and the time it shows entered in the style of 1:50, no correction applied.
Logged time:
3:12
